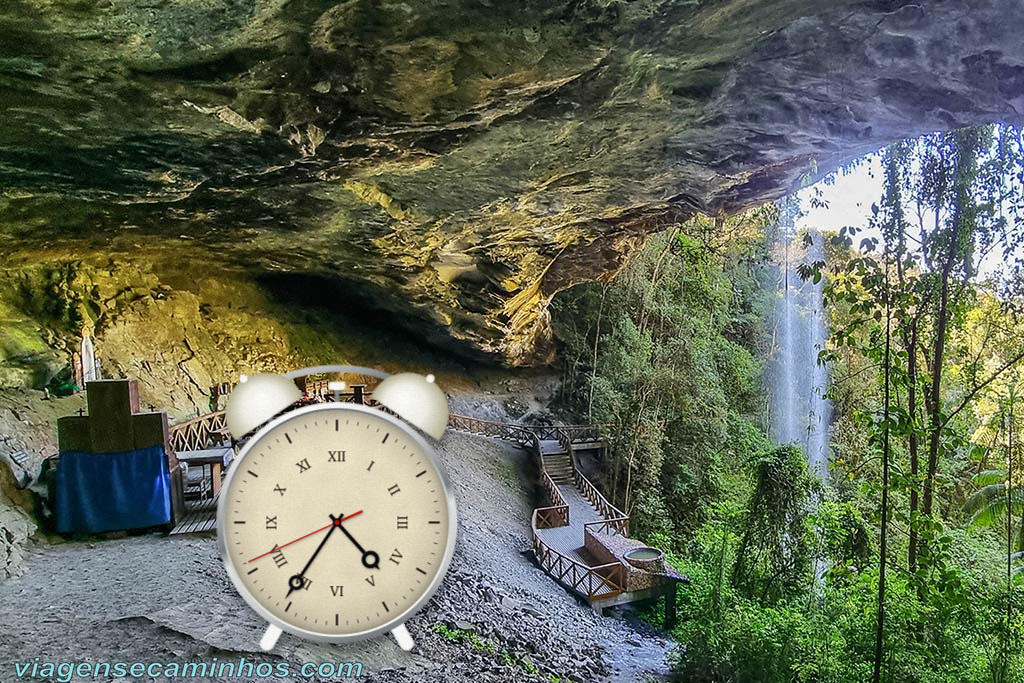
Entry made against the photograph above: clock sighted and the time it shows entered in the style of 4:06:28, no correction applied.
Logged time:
4:35:41
